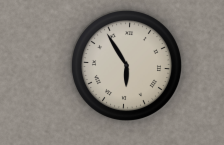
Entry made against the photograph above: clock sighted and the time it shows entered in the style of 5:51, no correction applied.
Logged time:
5:54
